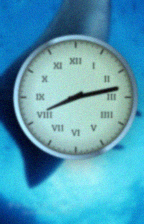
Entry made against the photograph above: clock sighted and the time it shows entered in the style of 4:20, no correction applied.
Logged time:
8:13
